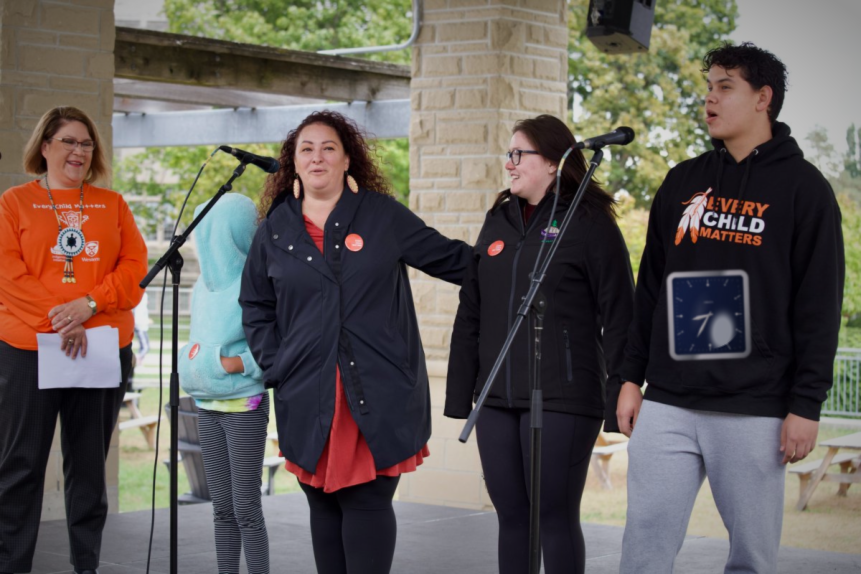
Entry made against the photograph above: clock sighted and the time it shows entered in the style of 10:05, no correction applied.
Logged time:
8:35
